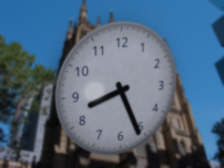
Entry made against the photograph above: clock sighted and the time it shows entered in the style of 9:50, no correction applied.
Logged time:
8:26
